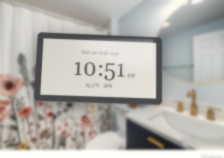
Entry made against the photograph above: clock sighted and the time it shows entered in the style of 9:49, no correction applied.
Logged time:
10:51
